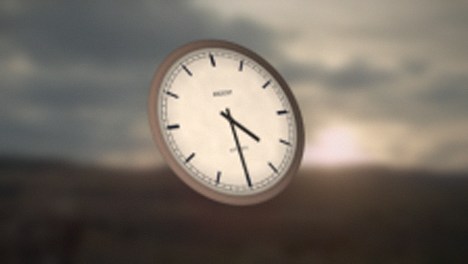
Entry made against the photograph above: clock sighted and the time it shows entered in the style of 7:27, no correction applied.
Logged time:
4:30
